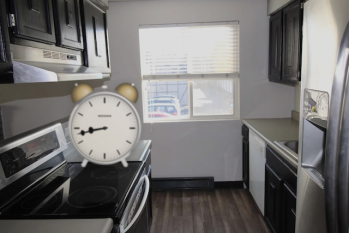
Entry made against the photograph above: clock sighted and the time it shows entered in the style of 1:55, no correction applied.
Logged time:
8:43
